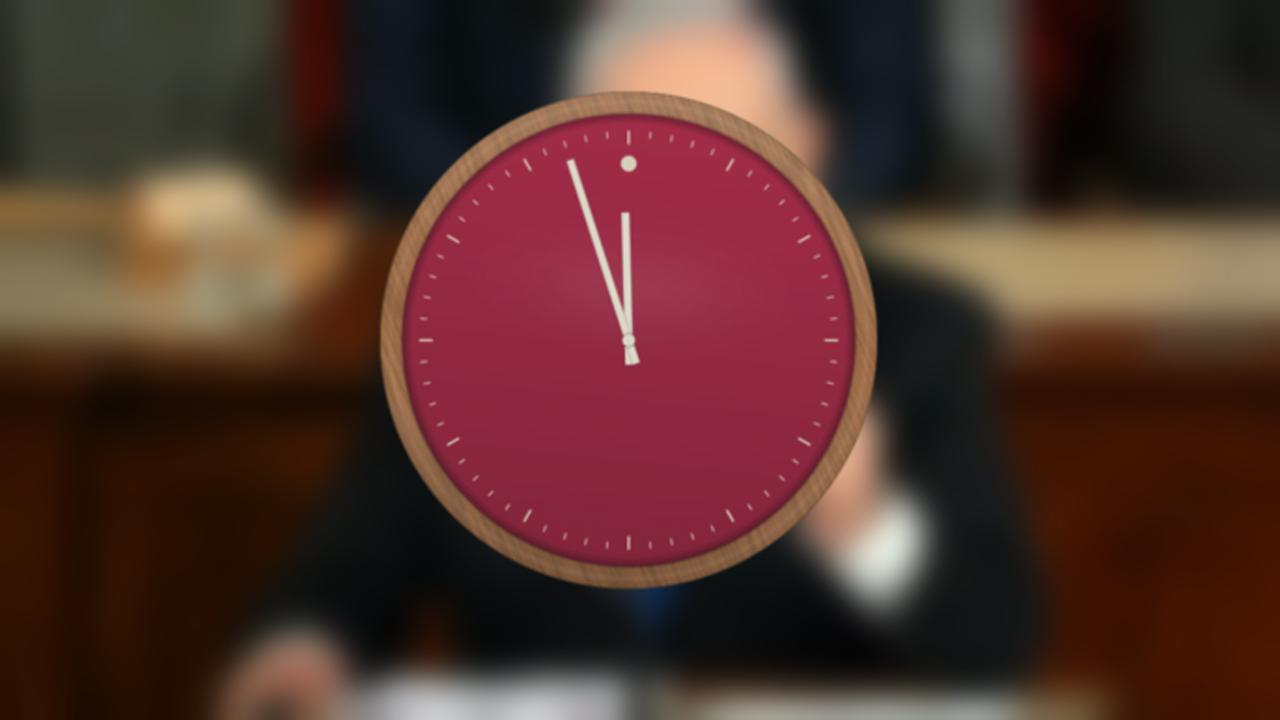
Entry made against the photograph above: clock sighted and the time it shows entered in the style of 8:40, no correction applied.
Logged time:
11:57
